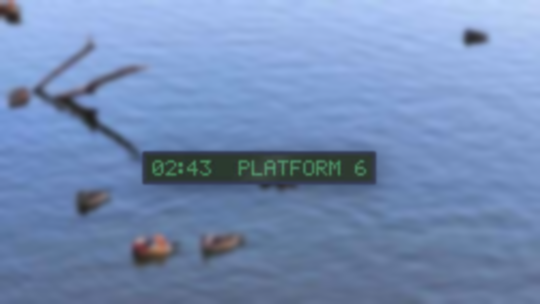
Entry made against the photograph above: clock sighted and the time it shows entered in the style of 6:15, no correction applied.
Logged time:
2:43
